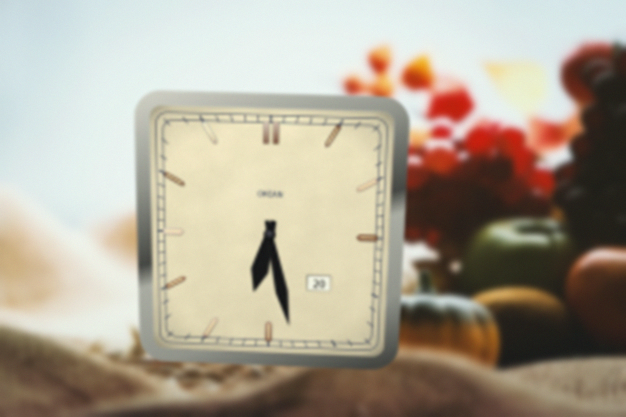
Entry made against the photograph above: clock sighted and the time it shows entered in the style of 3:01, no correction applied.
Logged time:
6:28
